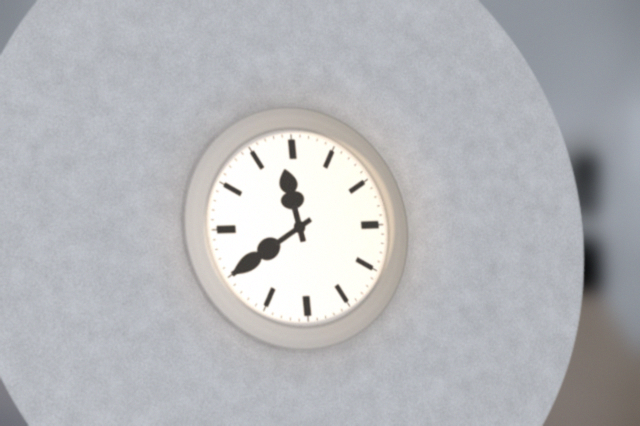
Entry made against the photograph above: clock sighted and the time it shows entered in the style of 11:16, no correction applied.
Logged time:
11:40
